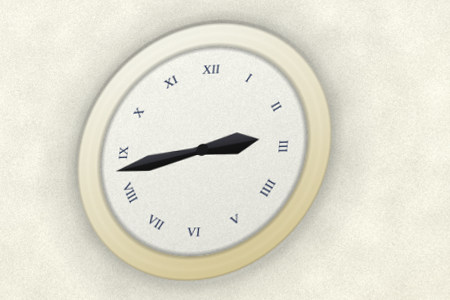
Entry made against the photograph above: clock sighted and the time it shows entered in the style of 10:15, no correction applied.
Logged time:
2:43
